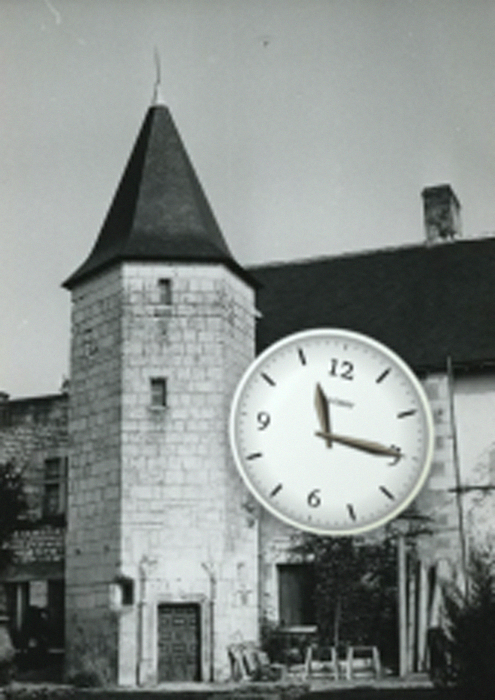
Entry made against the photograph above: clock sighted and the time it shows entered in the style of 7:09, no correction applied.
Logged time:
11:15
